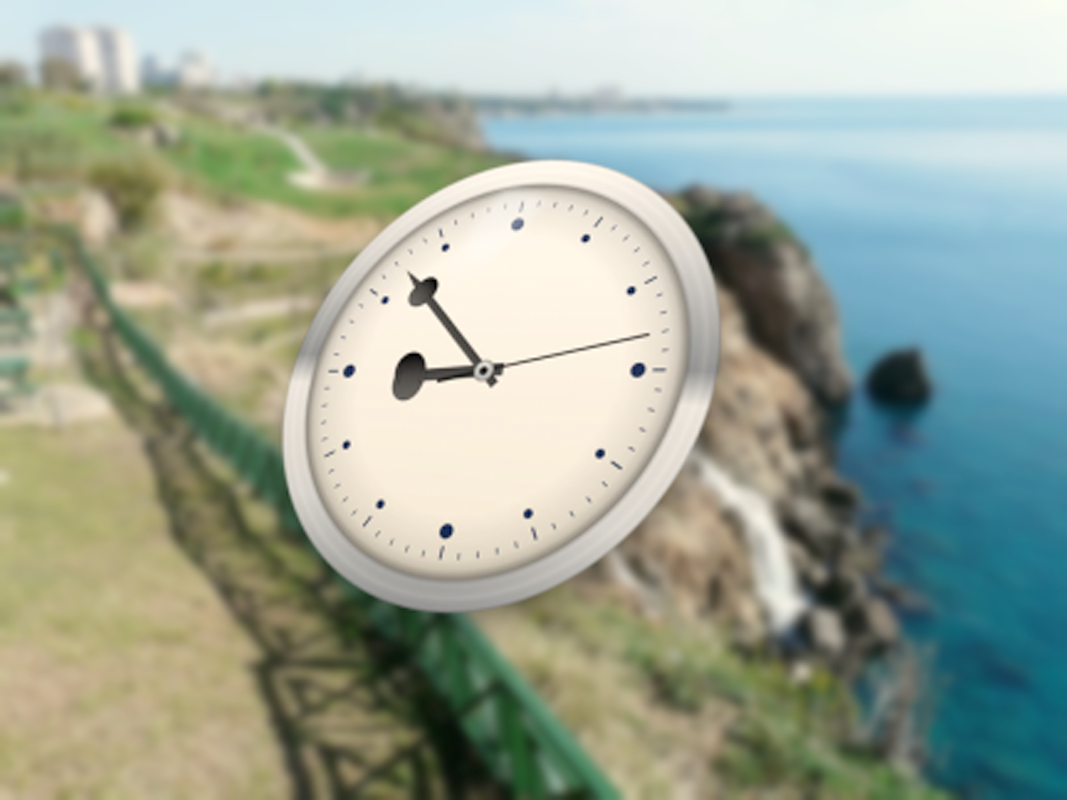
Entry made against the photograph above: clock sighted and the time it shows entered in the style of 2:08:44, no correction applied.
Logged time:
8:52:13
